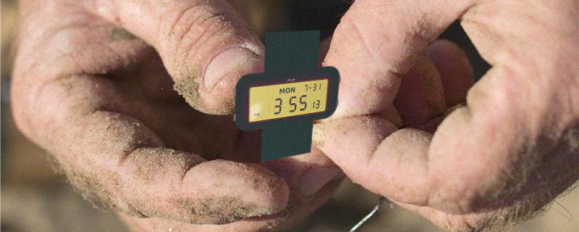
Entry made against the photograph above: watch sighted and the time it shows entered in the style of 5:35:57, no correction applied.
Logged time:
3:55:13
